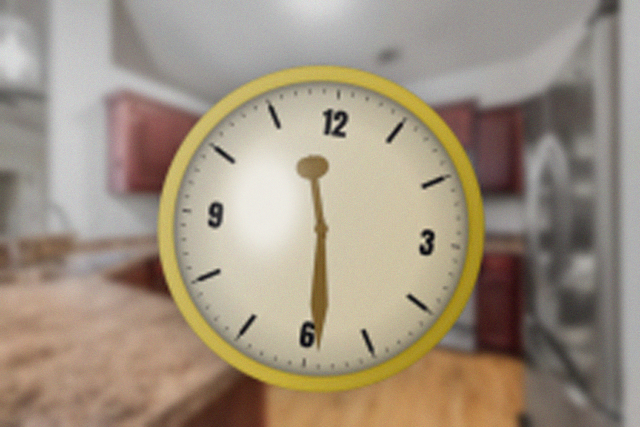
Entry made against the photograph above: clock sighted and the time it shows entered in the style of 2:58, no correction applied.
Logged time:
11:29
